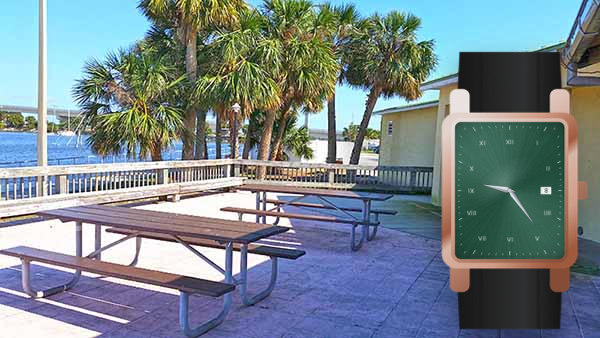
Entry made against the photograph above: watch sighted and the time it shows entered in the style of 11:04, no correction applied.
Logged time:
9:24
